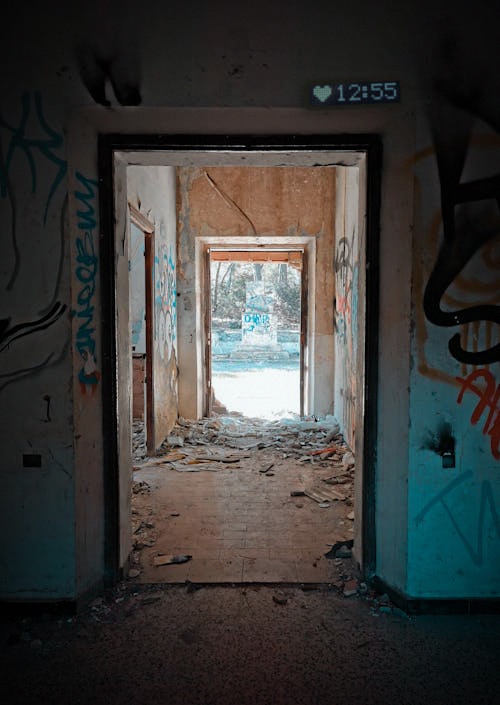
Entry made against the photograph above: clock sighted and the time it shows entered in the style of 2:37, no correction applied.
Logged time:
12:55
